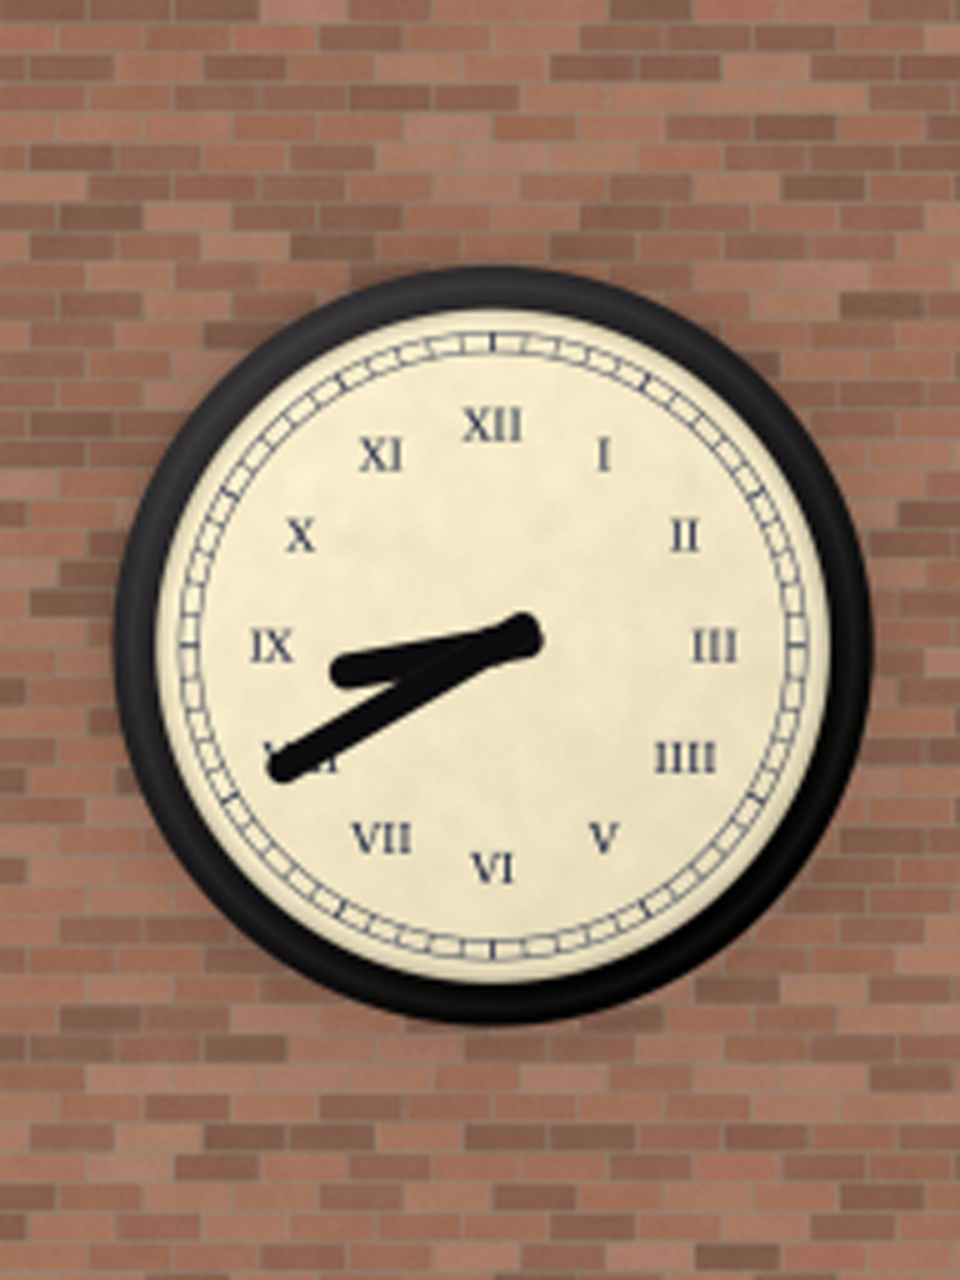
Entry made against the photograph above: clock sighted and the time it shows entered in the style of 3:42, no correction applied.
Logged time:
8:40
